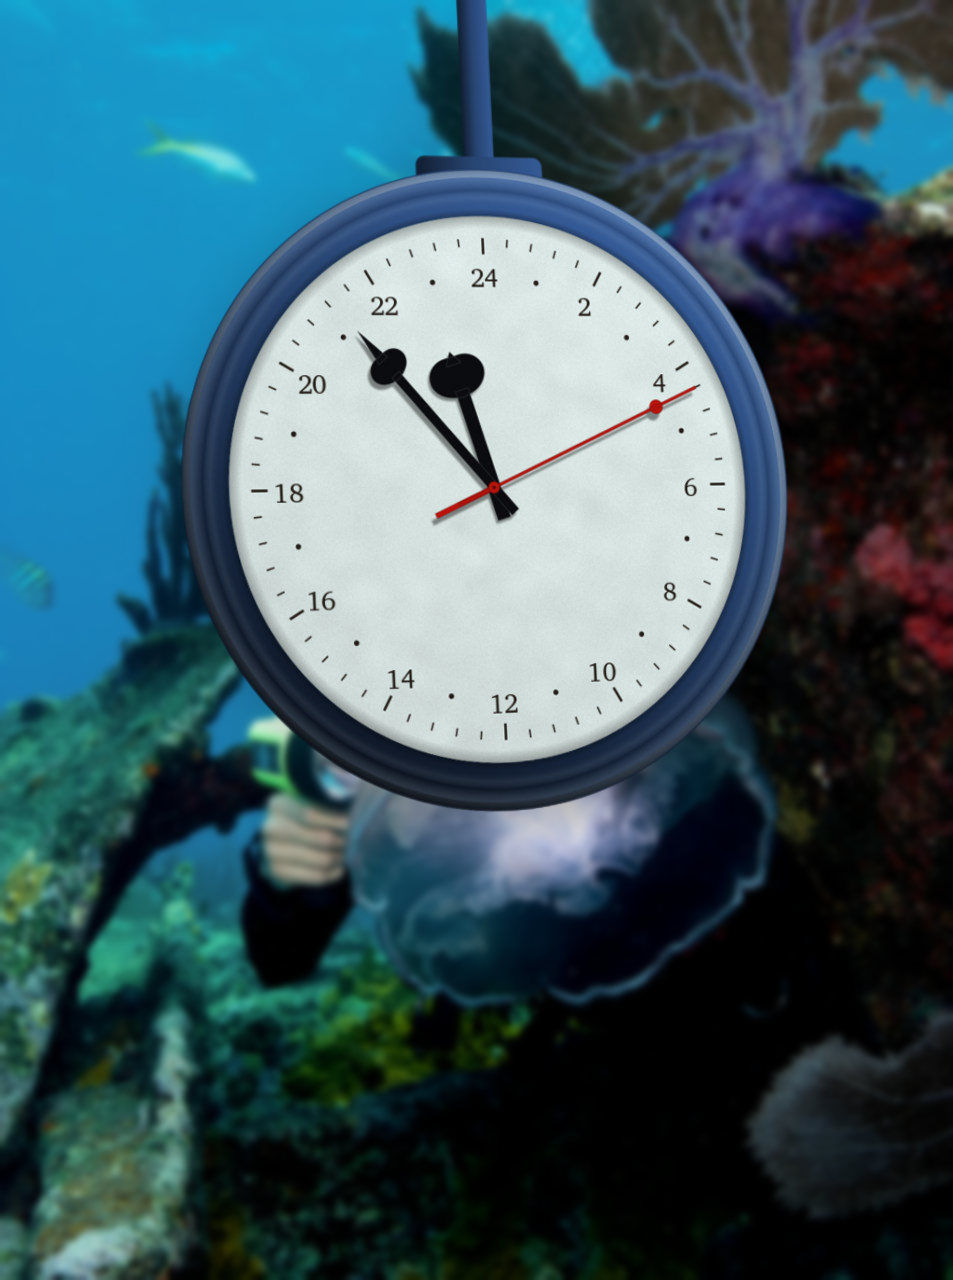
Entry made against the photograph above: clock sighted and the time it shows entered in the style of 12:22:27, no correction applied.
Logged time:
22:53:11
